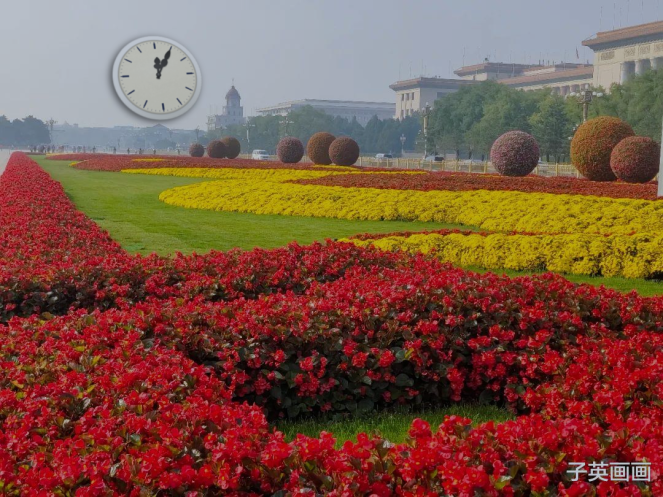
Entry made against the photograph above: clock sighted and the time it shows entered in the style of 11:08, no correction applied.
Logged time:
12:05
